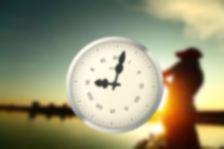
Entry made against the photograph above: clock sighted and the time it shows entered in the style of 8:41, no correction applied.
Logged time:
9:02
